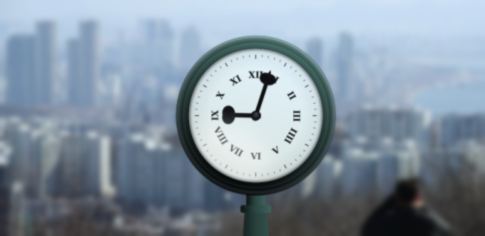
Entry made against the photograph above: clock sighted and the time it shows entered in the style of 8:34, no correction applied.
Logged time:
9:03
